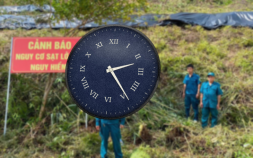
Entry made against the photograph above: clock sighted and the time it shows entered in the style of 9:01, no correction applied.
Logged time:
2:24
